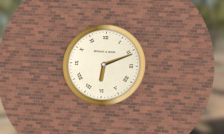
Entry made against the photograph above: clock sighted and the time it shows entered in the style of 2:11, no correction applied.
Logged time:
6:11
